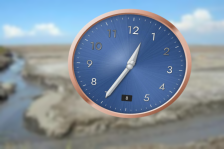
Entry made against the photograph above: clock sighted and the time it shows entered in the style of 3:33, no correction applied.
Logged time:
12:35
